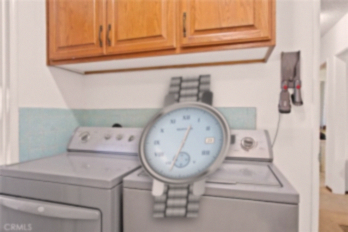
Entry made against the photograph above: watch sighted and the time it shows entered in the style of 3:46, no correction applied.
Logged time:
12:33
